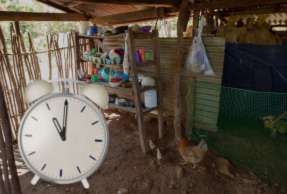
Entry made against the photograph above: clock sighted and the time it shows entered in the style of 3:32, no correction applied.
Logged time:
11:00
